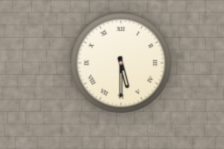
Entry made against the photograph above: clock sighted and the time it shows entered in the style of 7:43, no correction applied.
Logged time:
5:30
